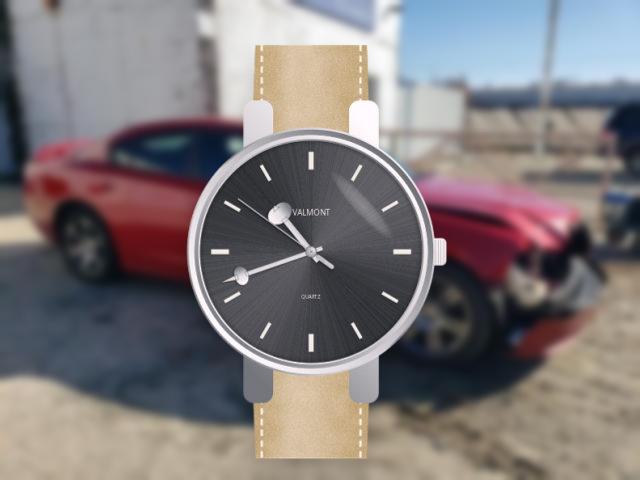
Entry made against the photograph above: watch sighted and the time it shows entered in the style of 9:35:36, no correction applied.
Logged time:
10:41:51
